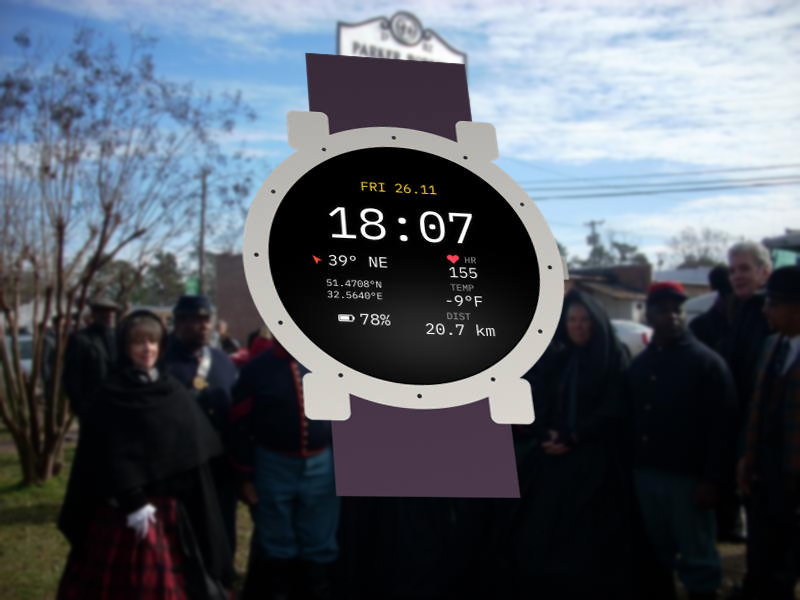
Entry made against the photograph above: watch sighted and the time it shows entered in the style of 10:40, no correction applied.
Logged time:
18:07
